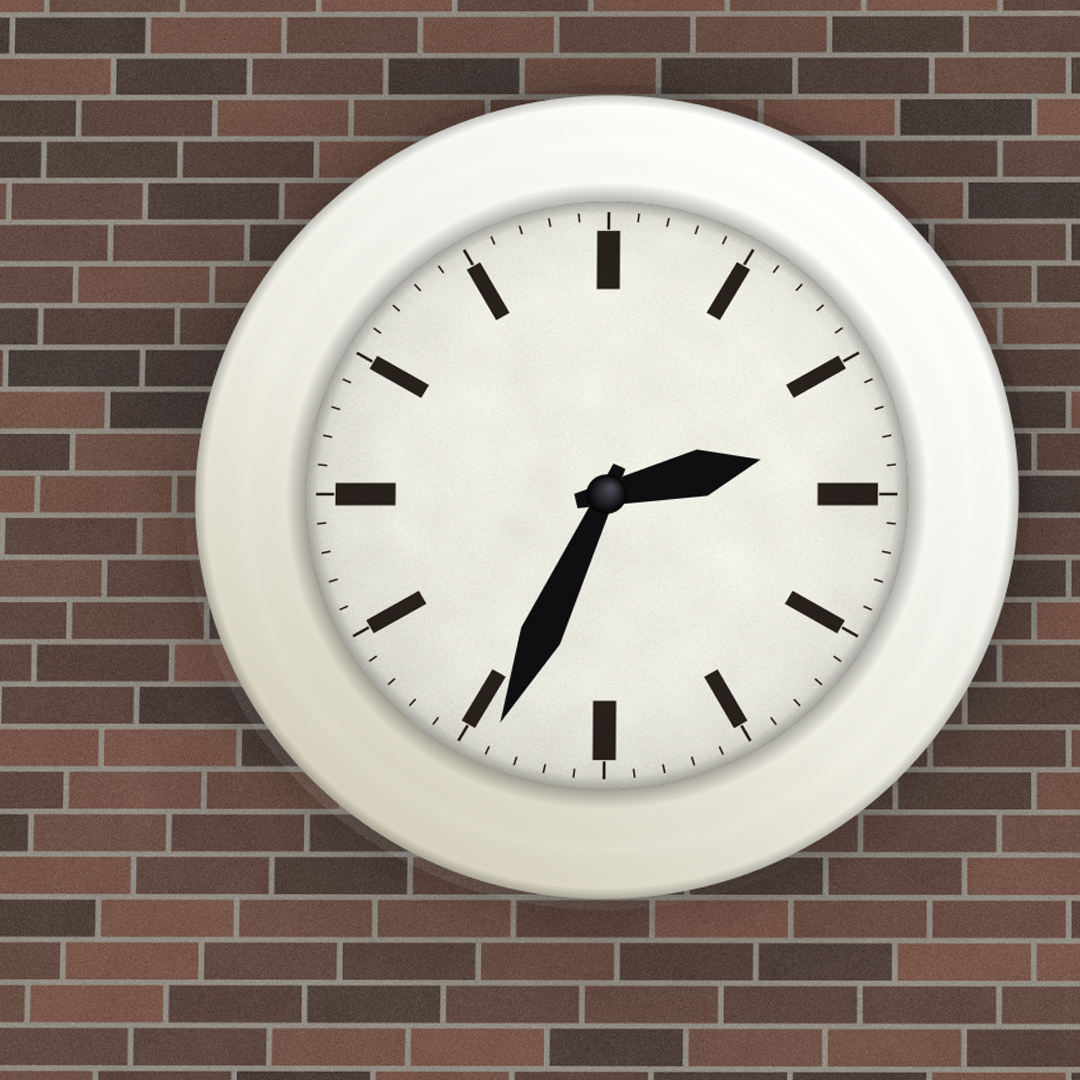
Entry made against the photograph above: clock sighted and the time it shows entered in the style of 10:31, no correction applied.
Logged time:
2:34
